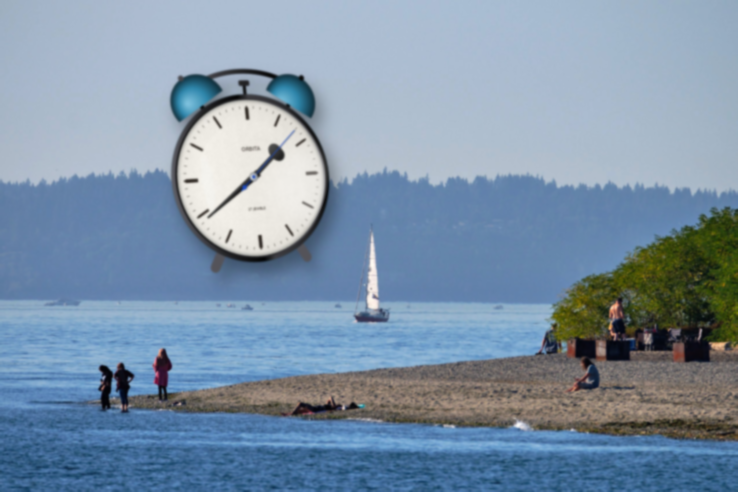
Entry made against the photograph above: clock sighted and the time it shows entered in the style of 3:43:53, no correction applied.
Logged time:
1:39:08
